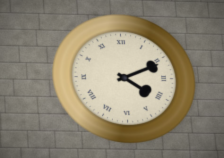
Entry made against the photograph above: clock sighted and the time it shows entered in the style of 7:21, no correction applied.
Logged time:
4:11
